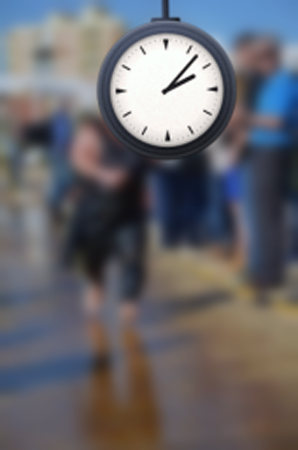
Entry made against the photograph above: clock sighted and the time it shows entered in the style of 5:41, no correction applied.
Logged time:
2:07
